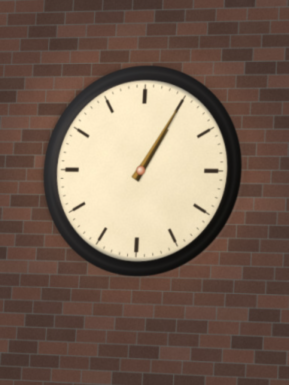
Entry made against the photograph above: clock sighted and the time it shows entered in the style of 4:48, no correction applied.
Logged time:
1:05
